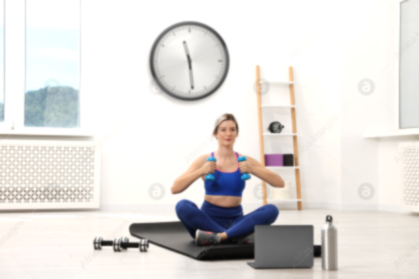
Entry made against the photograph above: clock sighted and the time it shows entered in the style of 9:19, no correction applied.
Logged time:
11:29
